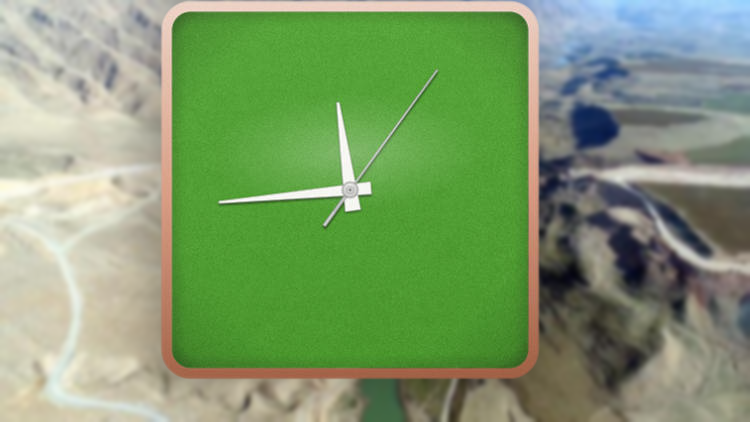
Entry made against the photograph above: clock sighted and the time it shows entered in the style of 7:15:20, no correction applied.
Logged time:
11:44:06
